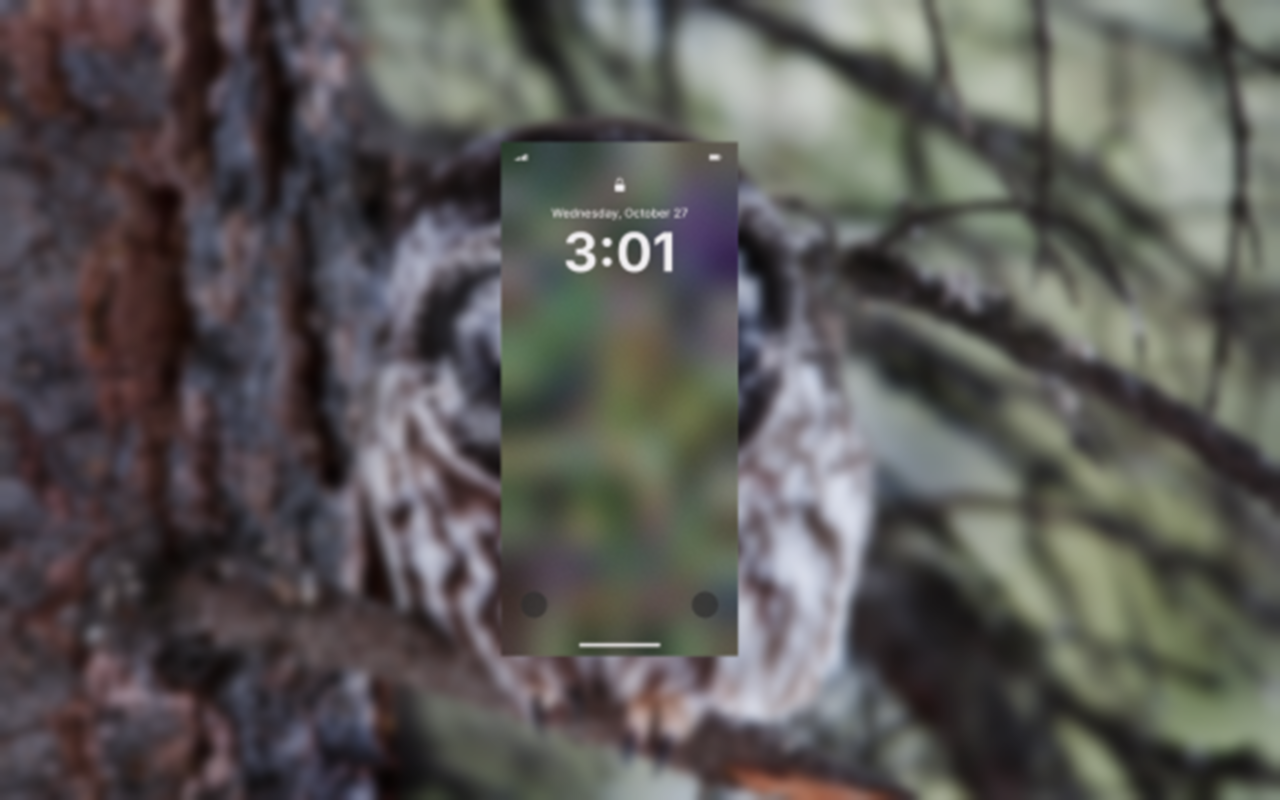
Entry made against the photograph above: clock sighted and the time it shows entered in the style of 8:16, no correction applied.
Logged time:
3:01
